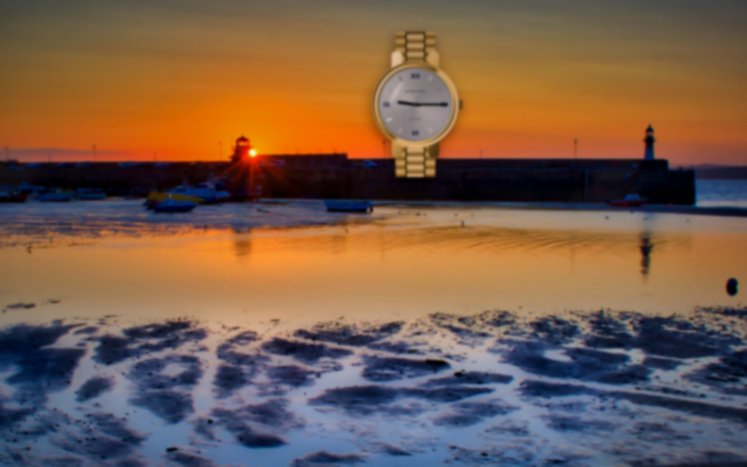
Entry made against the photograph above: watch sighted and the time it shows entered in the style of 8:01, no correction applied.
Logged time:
9:15
